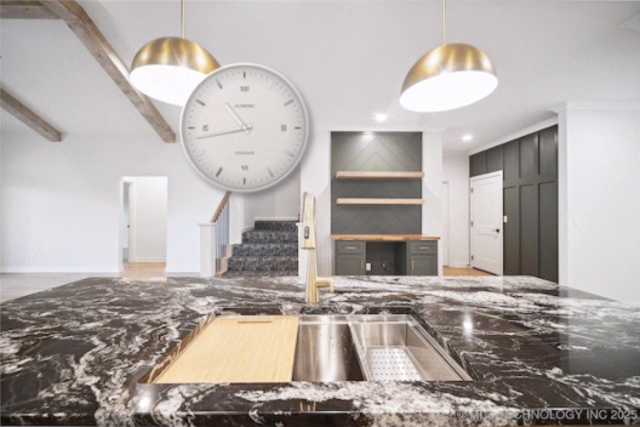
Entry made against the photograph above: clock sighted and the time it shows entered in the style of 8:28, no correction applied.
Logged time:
10:43
